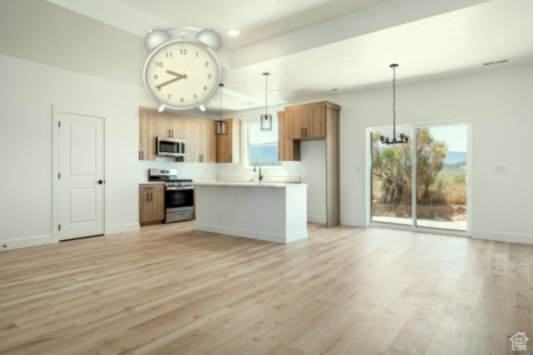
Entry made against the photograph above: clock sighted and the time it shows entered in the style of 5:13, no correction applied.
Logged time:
9:41
